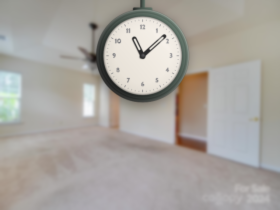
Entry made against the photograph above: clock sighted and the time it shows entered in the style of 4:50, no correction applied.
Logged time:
11:08
